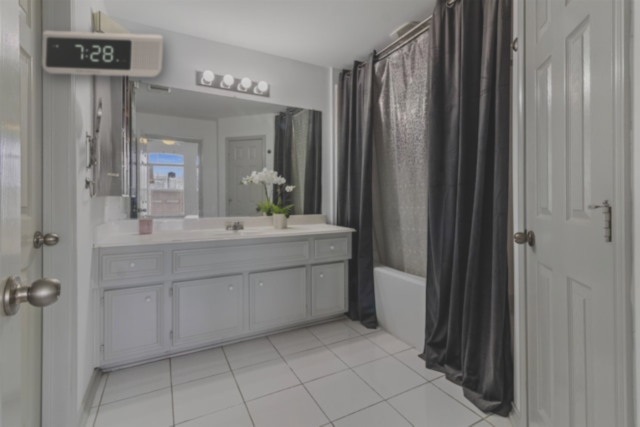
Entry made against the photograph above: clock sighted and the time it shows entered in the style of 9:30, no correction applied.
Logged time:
7:28
